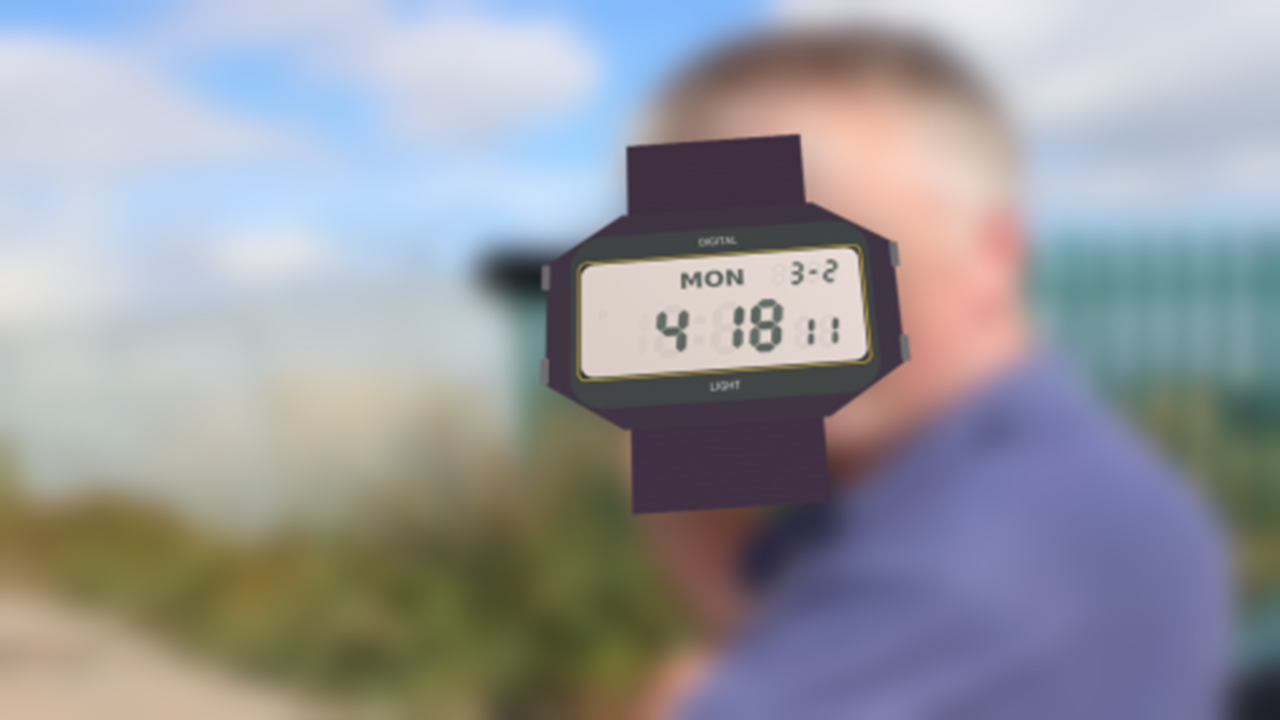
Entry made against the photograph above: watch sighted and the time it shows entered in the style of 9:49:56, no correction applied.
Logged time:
4:18:11
